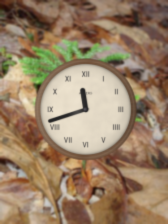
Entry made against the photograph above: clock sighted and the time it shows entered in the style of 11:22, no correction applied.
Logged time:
11:42
